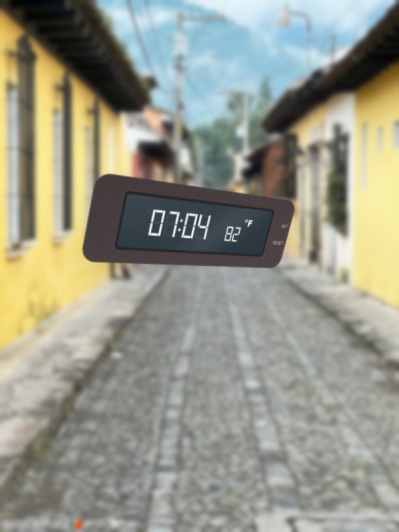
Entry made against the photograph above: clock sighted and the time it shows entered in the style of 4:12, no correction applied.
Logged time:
7:04
